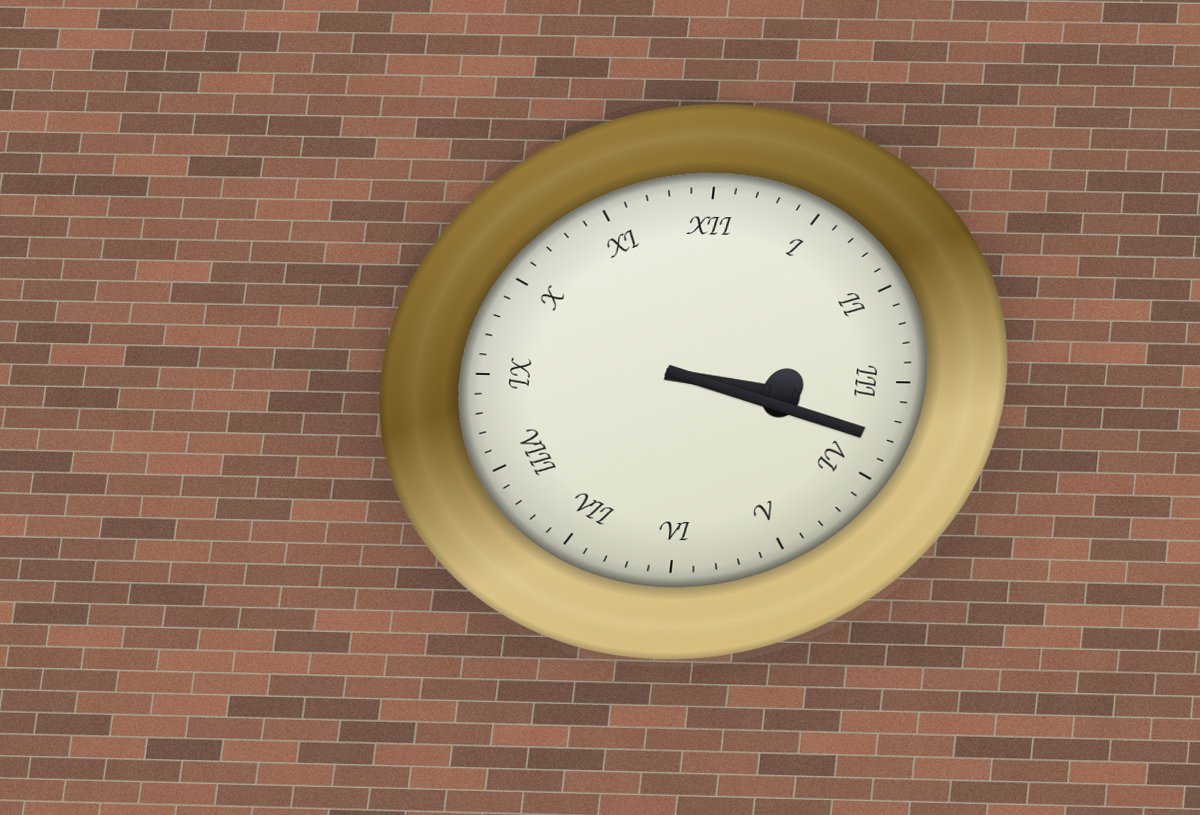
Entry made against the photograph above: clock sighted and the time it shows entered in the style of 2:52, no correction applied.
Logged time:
3:18
